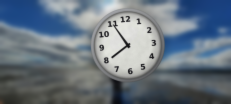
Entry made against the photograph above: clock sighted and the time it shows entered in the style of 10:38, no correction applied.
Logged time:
7:55
